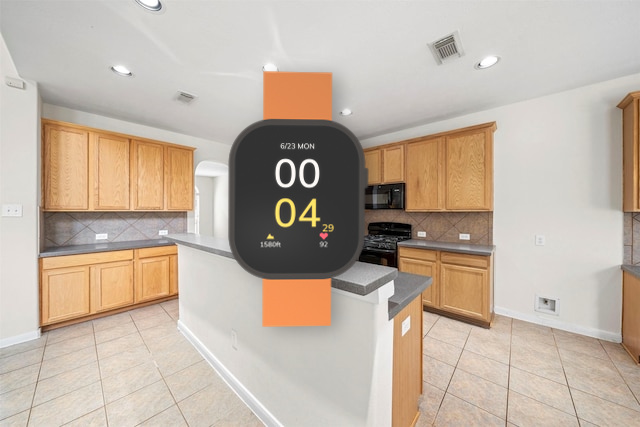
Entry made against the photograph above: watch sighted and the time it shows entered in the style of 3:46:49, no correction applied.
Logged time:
0:04:29
